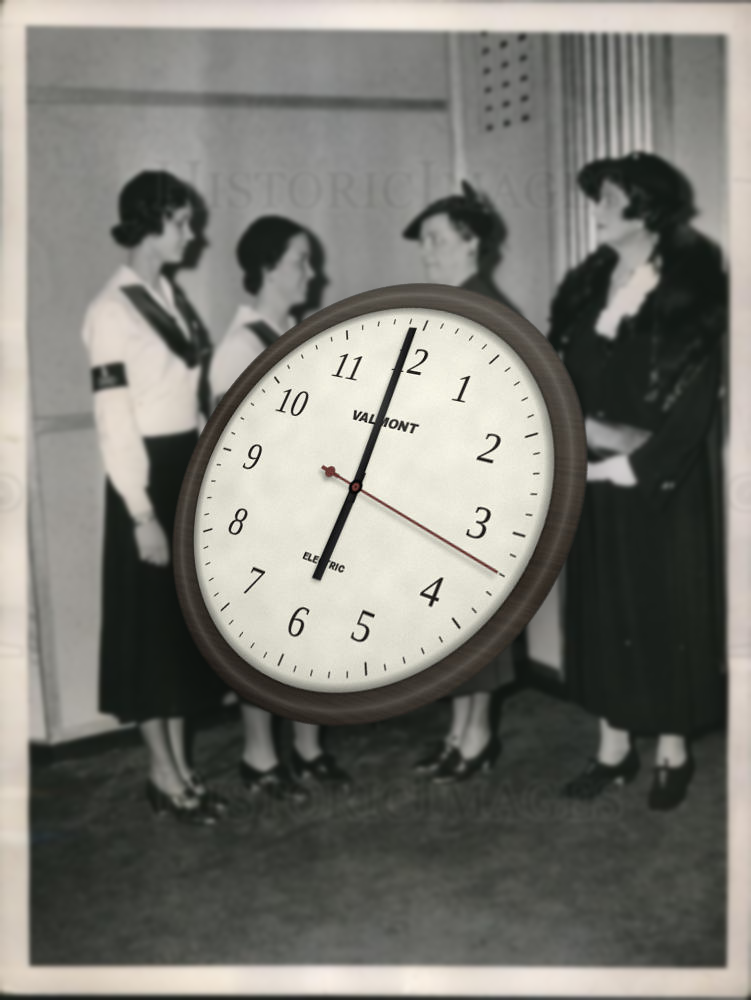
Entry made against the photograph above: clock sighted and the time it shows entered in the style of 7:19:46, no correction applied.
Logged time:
5:59:17
